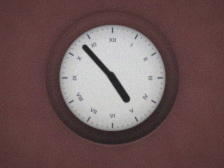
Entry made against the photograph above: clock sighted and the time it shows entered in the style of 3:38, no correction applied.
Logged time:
4:53
